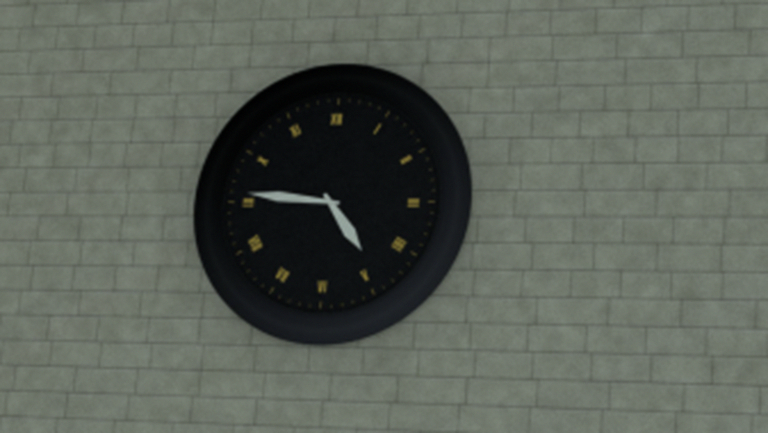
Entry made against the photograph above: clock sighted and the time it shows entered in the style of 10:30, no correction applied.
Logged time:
4:46
